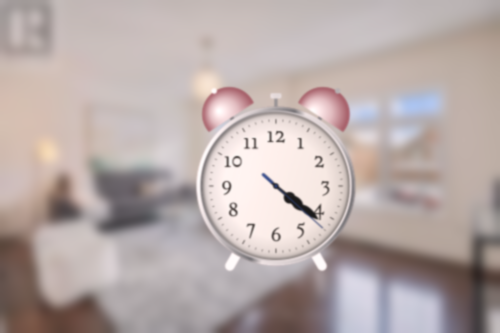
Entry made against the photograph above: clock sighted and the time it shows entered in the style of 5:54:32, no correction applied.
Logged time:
4:21:22
